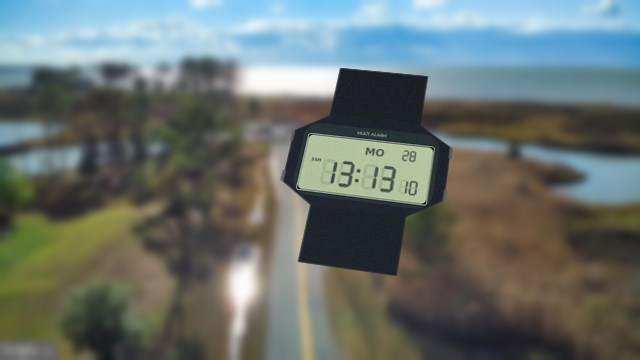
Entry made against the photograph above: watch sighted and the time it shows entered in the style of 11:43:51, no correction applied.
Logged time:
13:13:10
